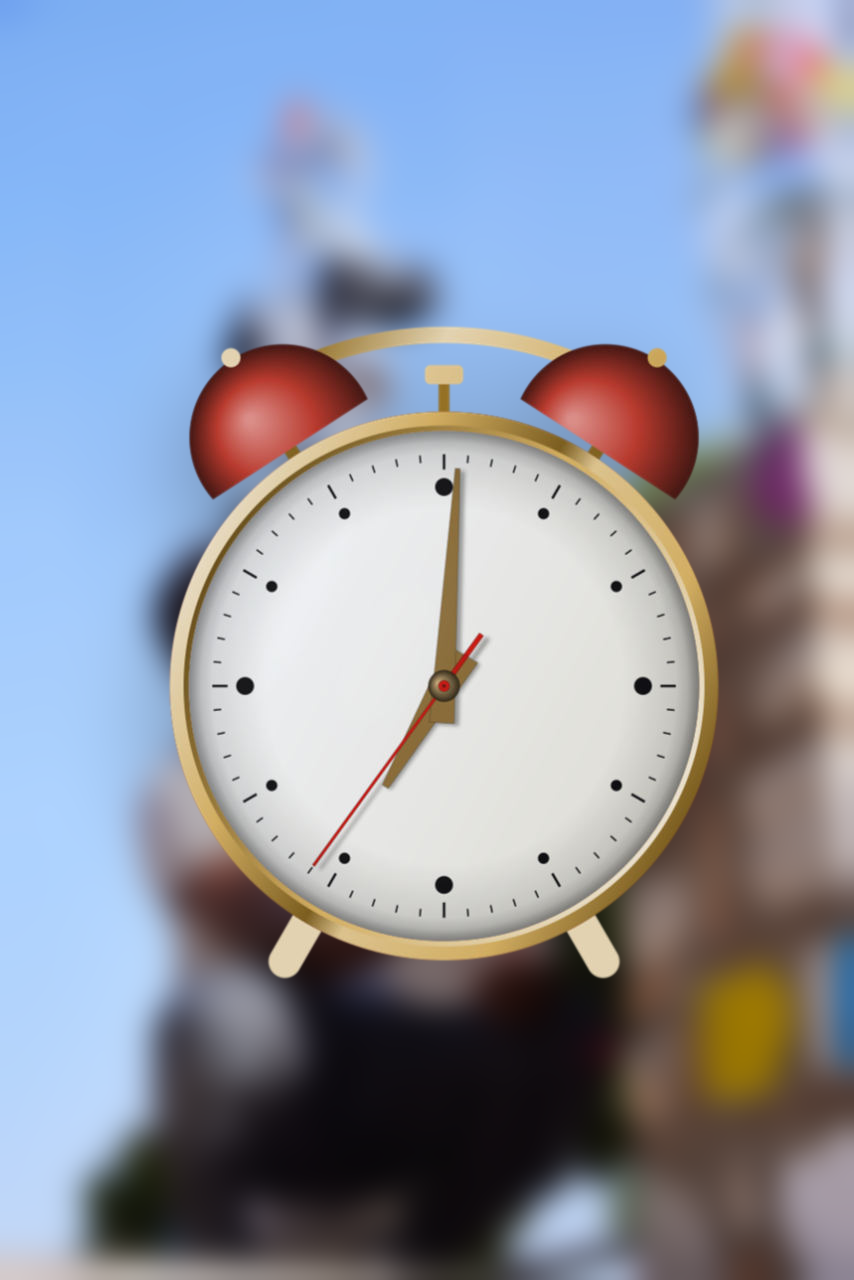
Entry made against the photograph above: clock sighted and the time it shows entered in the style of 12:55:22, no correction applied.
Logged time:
7:00:36
